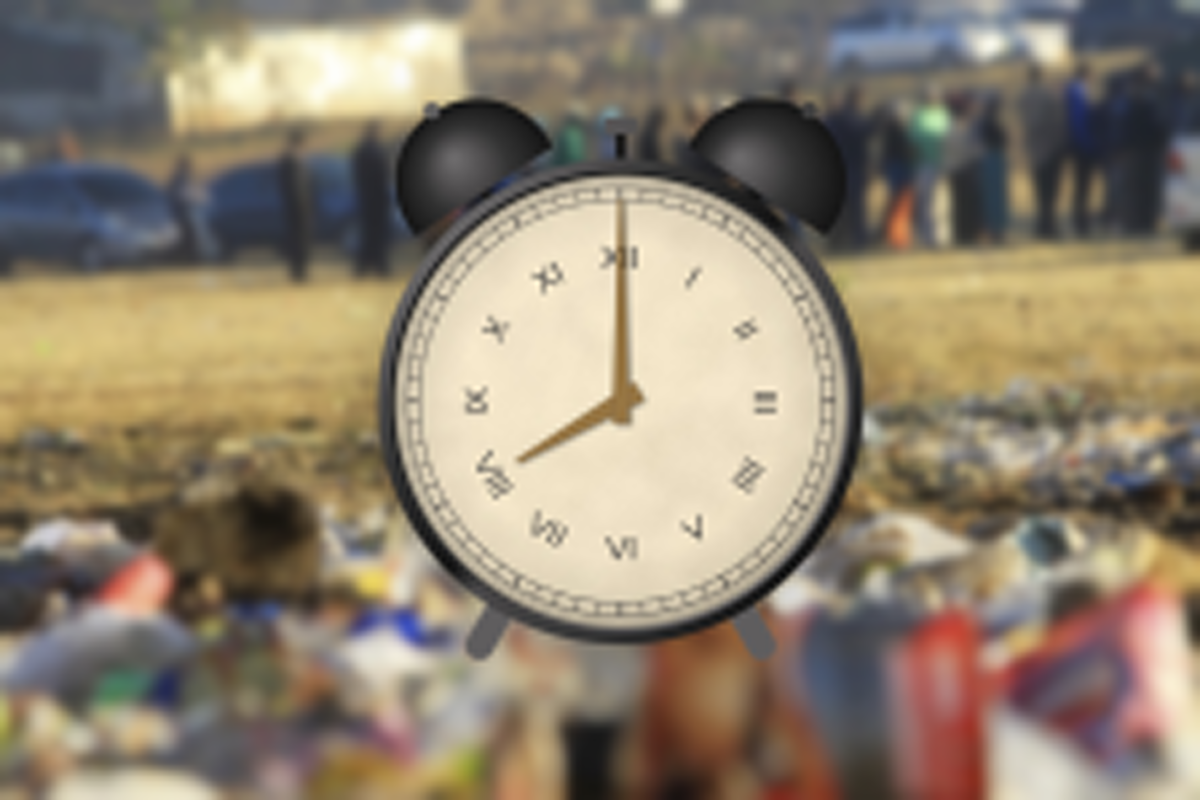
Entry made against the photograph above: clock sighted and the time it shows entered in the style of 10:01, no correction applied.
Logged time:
8:00
